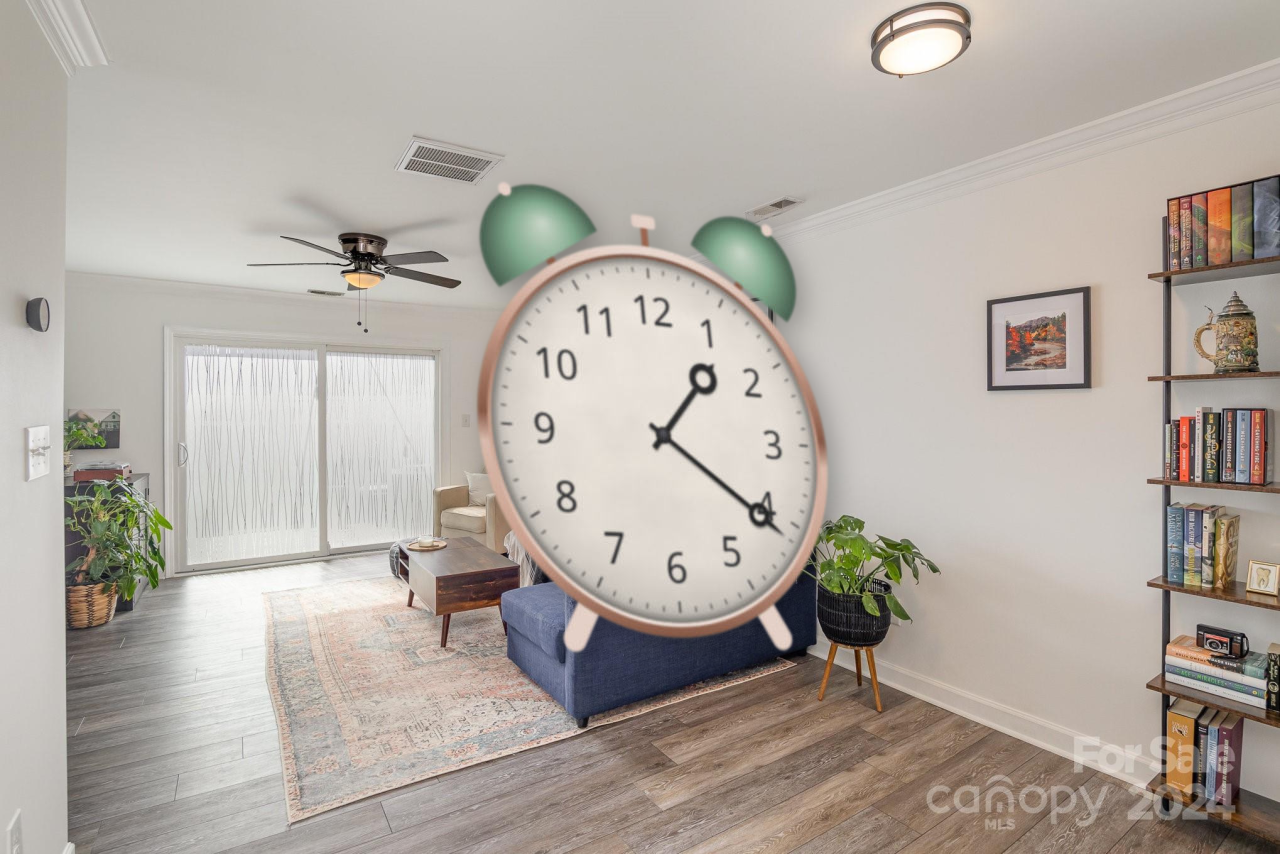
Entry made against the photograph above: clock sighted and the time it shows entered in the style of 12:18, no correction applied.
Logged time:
1:21
